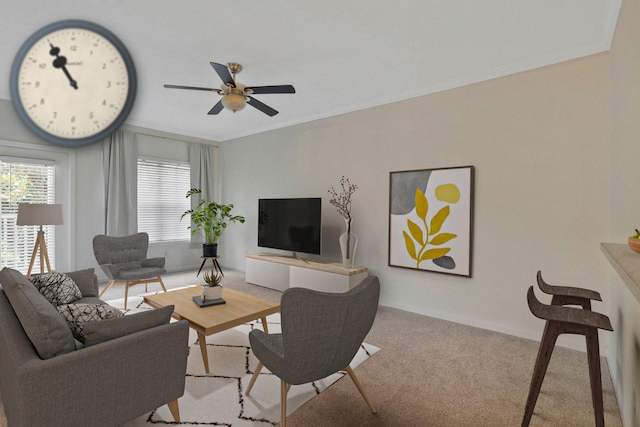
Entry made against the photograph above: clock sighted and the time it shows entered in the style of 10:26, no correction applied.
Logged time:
10:55
